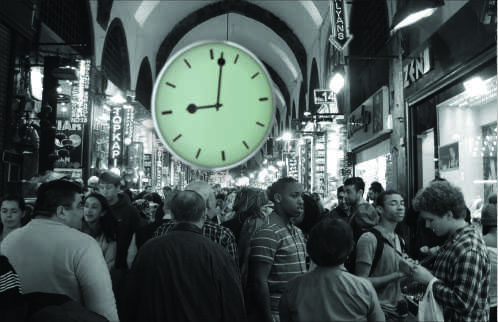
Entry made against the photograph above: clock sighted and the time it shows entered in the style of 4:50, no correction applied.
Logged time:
9:02
